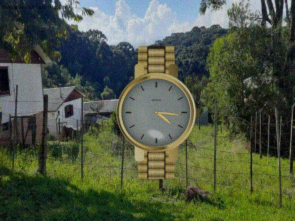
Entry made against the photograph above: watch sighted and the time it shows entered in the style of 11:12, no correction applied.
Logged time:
4:16
